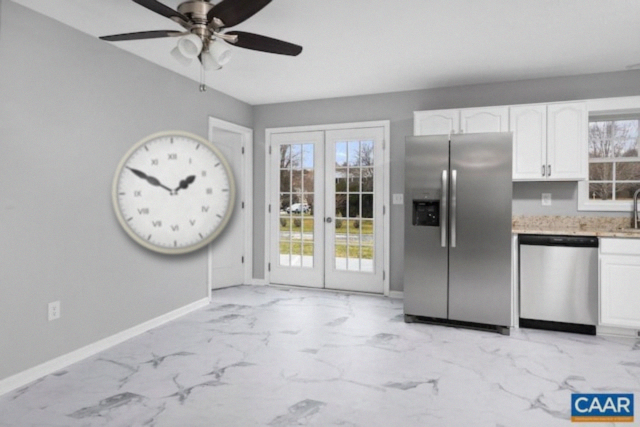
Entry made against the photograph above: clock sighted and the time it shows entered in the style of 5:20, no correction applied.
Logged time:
1:50
